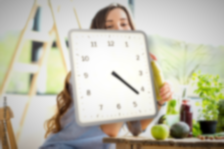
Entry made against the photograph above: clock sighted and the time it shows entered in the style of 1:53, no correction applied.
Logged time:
4:22
